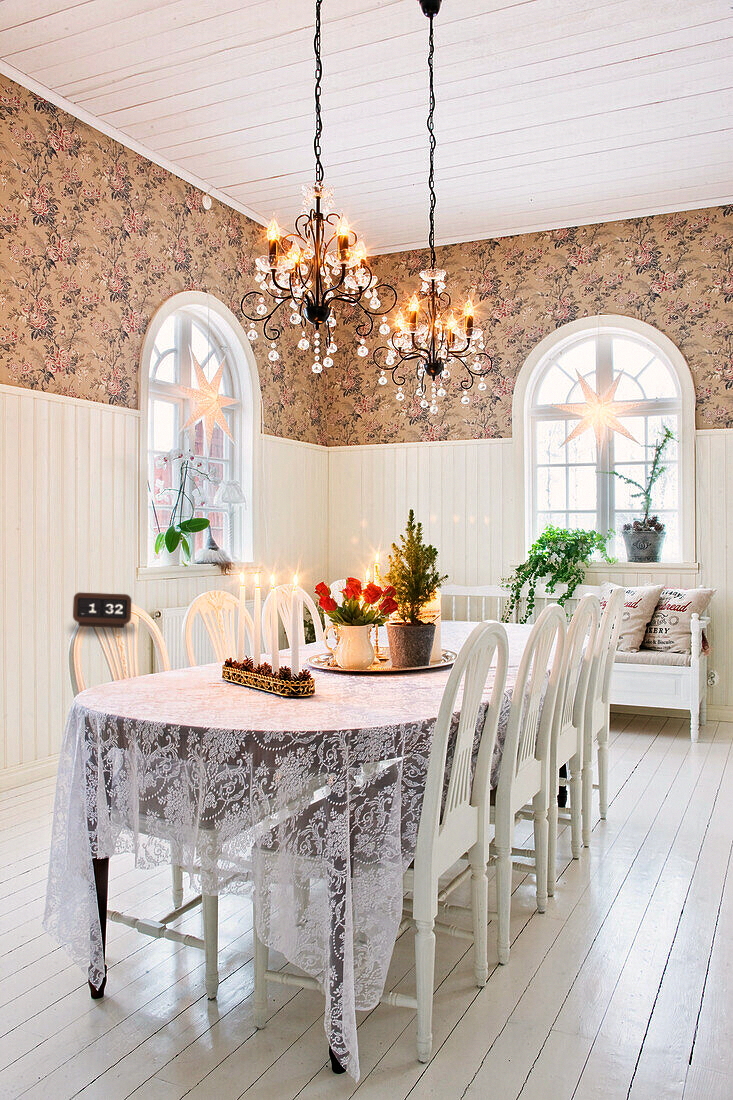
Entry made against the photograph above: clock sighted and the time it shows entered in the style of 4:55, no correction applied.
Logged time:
1:32
